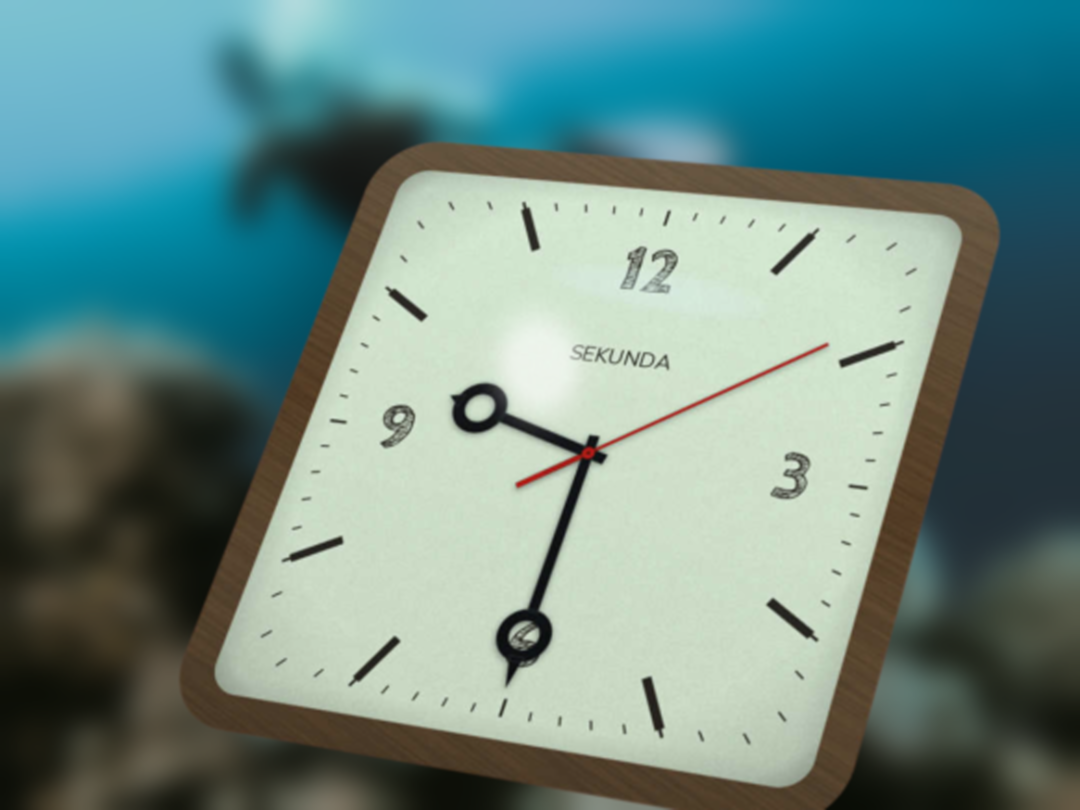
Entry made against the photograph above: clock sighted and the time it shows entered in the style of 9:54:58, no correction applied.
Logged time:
9:30:09
